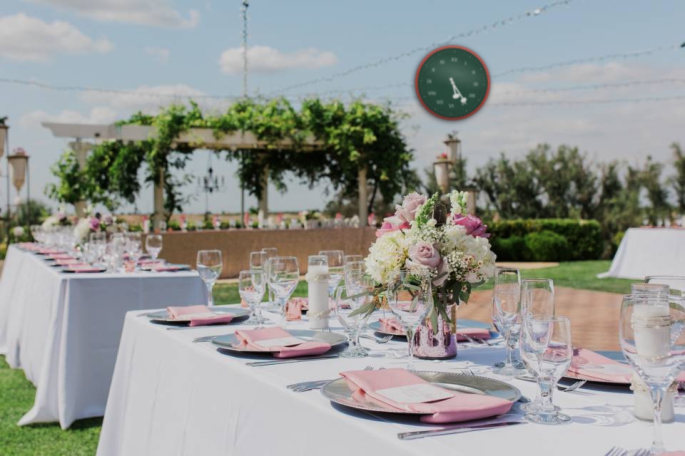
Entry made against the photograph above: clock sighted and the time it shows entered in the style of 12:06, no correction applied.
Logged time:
5:24
